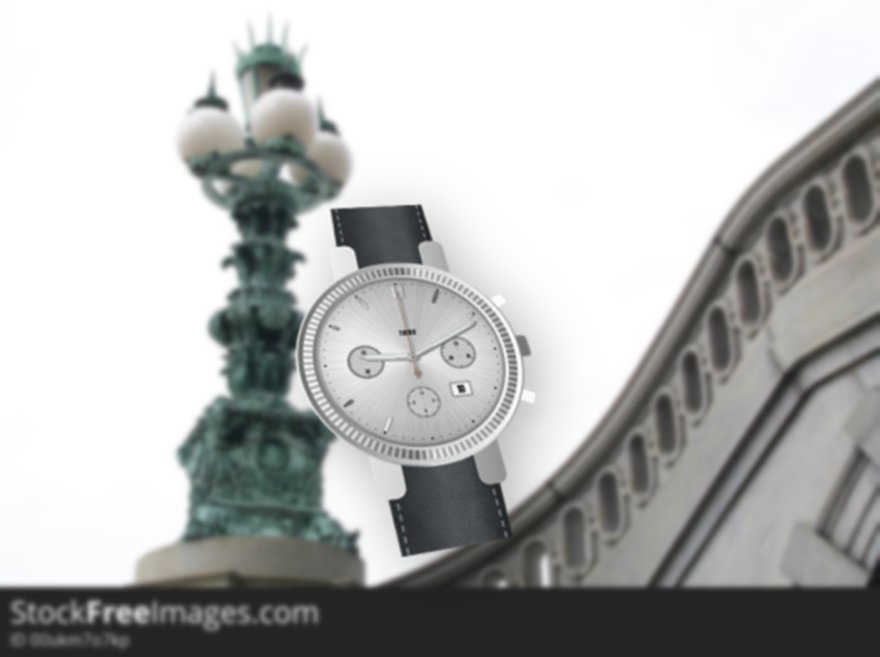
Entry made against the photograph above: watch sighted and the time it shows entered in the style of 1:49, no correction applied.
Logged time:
9:11
